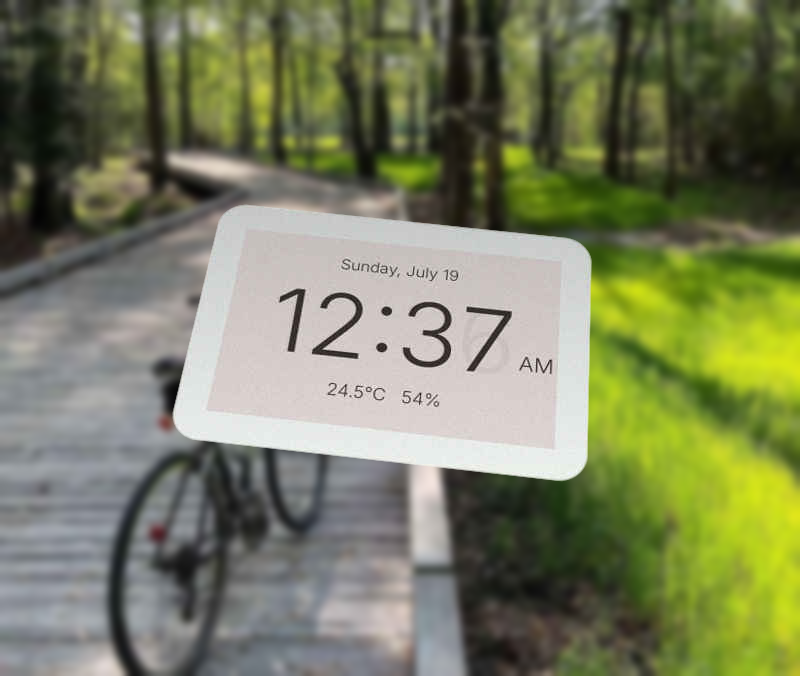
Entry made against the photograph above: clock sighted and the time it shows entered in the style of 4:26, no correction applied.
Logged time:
12:37
